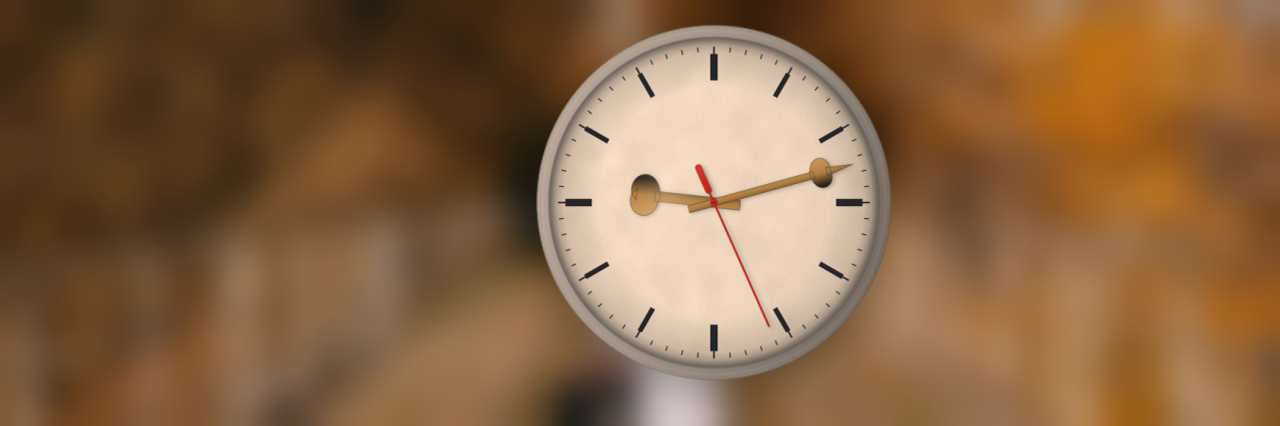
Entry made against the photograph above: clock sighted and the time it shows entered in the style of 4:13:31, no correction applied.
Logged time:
9:12:26
